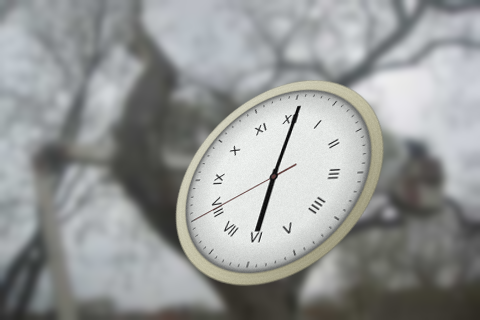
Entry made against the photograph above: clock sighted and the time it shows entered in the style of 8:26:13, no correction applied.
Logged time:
6:00:40
